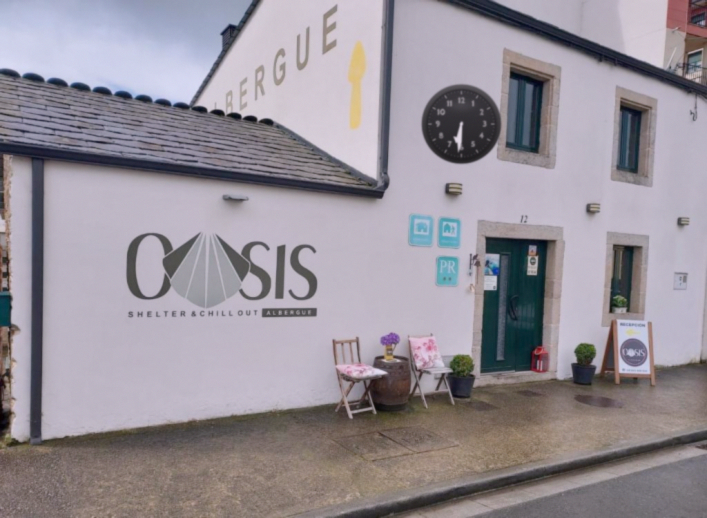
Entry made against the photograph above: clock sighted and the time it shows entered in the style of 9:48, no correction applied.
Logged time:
6:31
